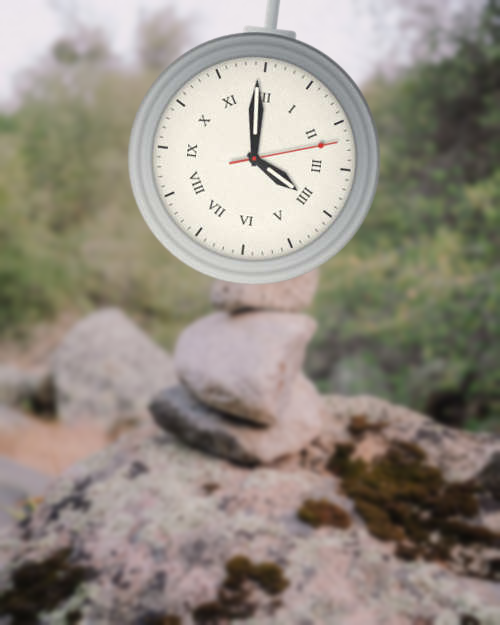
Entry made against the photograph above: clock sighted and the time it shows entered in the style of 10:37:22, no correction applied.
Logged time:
3:59:12
